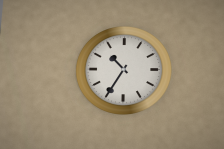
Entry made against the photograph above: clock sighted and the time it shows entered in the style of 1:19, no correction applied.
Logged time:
10:35
